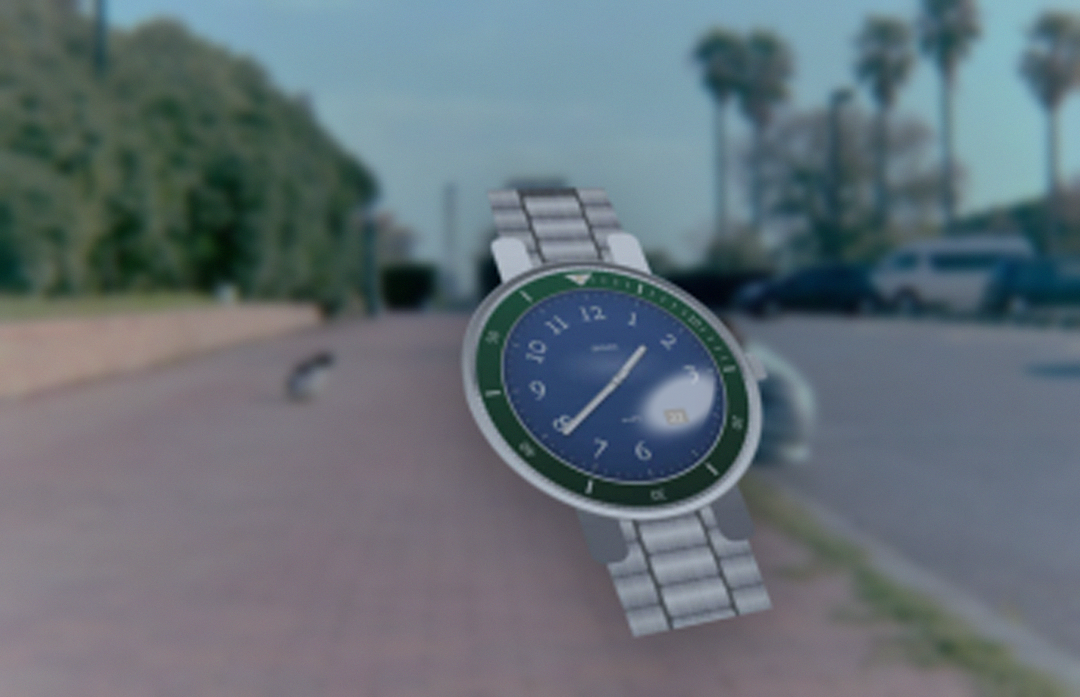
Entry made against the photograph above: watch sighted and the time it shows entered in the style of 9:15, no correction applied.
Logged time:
1:39
